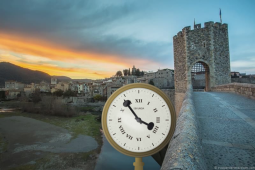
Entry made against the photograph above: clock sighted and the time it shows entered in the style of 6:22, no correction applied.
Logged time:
3:54
